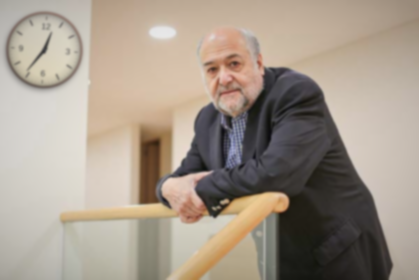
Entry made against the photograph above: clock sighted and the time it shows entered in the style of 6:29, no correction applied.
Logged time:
12:36
